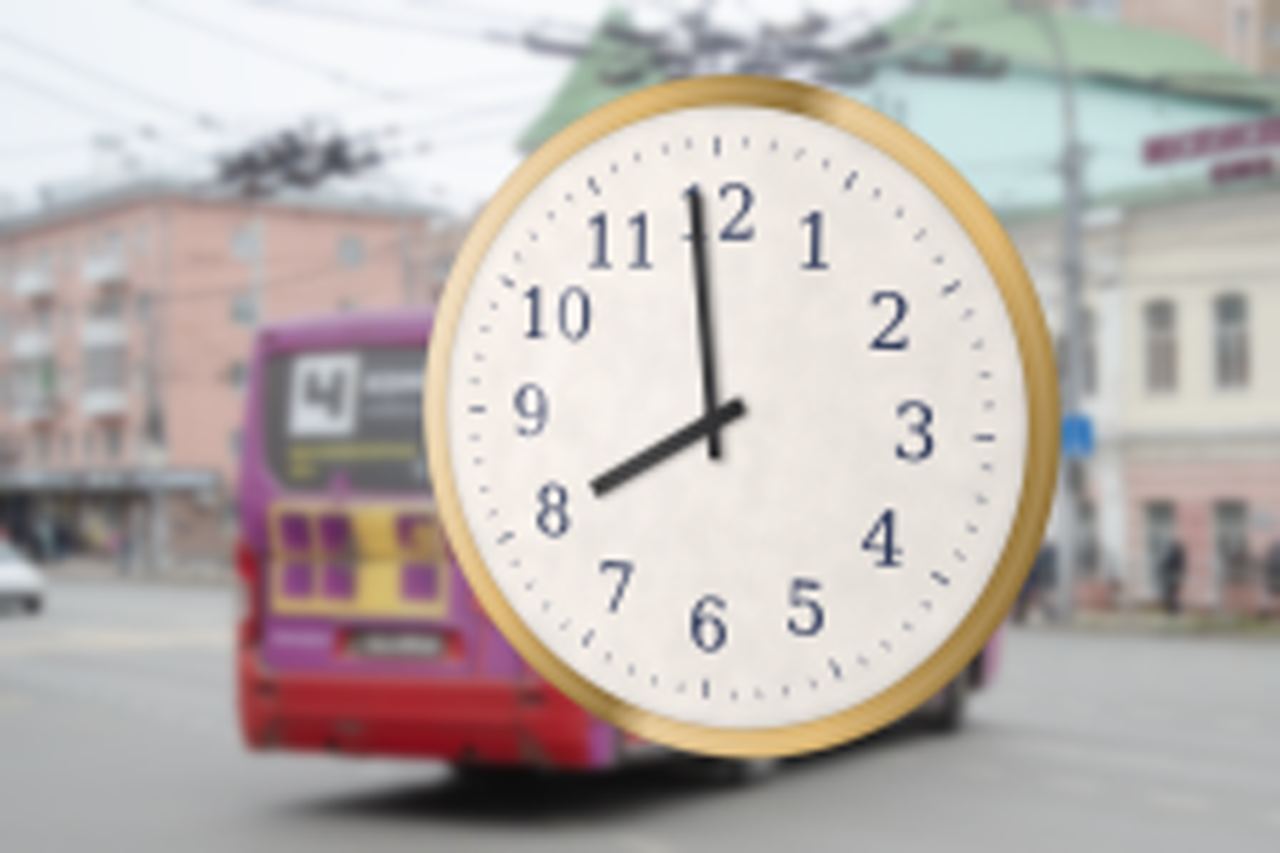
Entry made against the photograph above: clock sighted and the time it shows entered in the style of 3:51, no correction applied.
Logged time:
7:59
